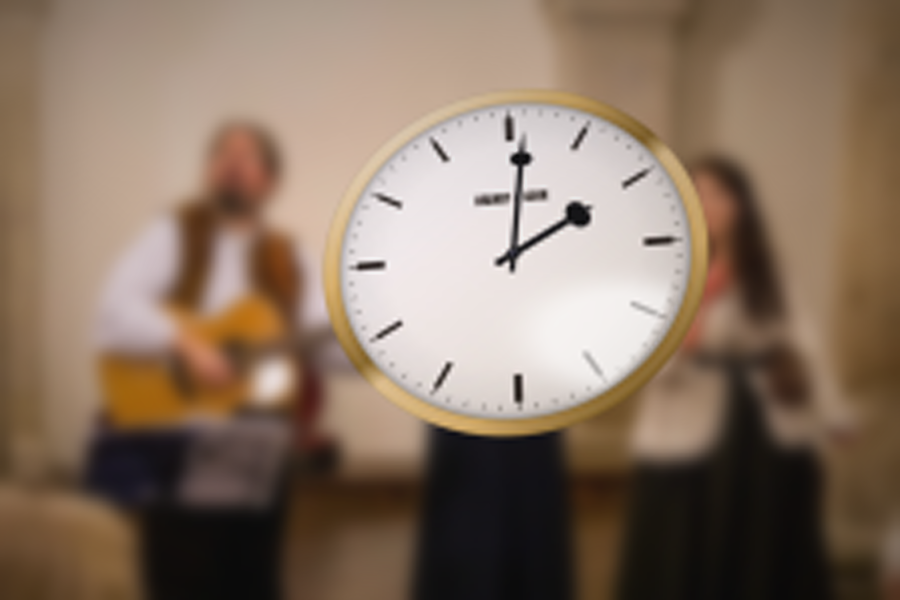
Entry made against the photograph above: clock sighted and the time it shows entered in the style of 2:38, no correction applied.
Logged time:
2:01
